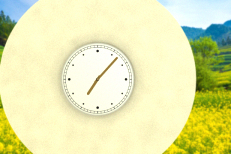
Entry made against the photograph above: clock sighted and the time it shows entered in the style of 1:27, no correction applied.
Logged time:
7:07
